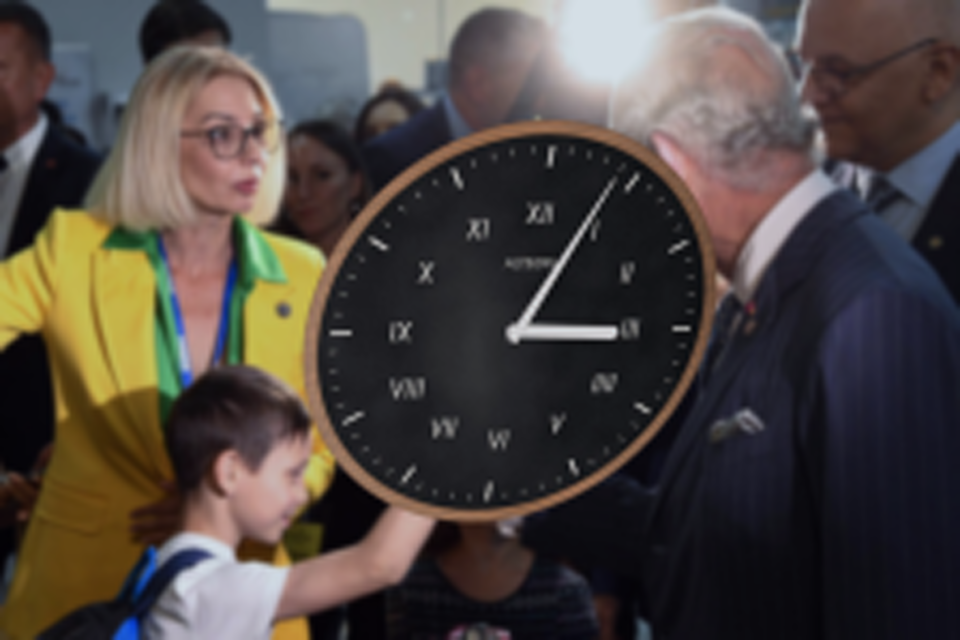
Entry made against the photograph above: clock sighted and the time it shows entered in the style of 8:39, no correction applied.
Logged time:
3:04
